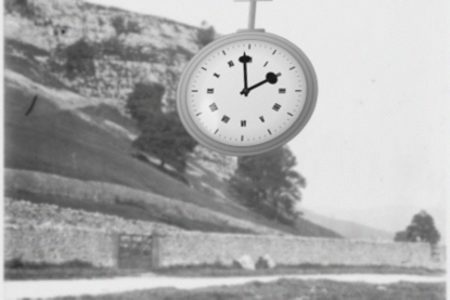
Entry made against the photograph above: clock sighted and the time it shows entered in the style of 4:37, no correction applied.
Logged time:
1:59
